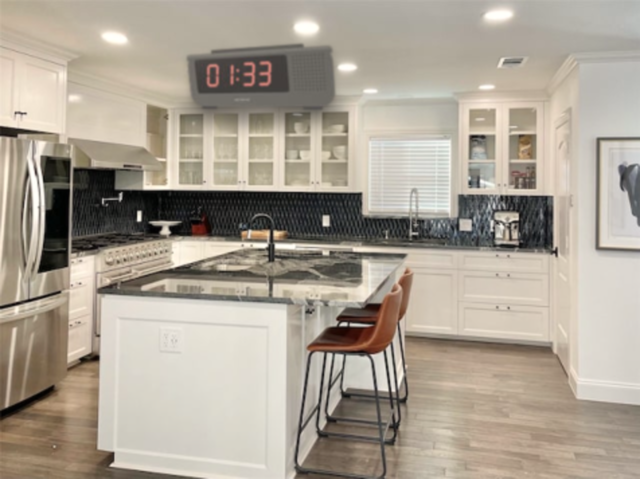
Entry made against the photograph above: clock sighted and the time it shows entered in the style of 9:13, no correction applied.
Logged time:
1:33
